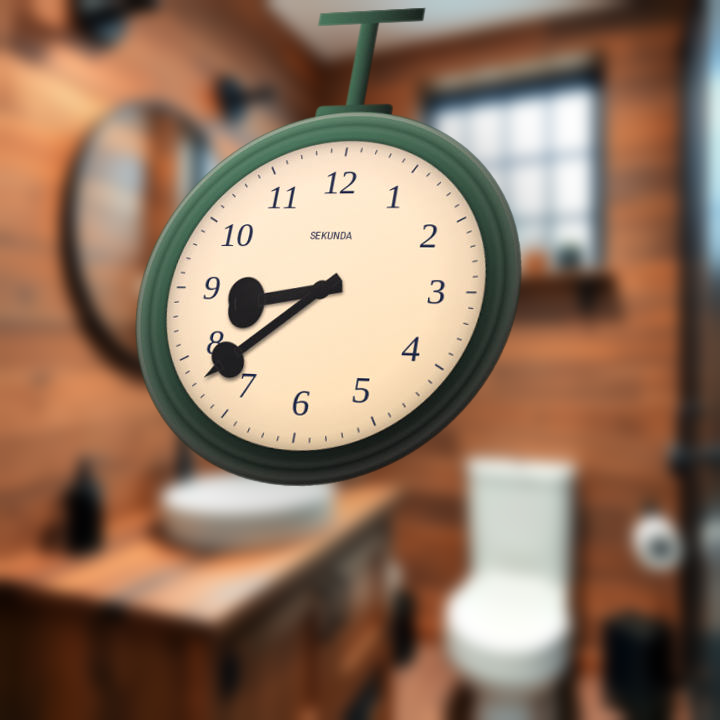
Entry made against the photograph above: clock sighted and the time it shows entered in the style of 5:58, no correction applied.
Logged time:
8:38
